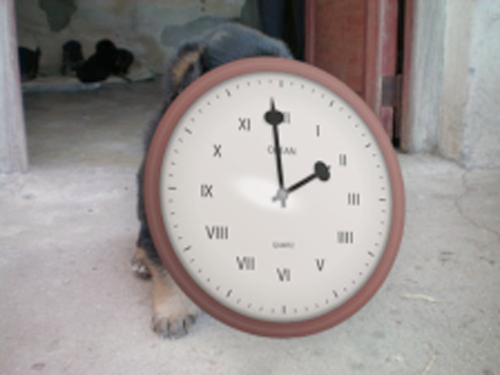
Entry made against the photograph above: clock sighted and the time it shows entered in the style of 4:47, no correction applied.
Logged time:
1:59
